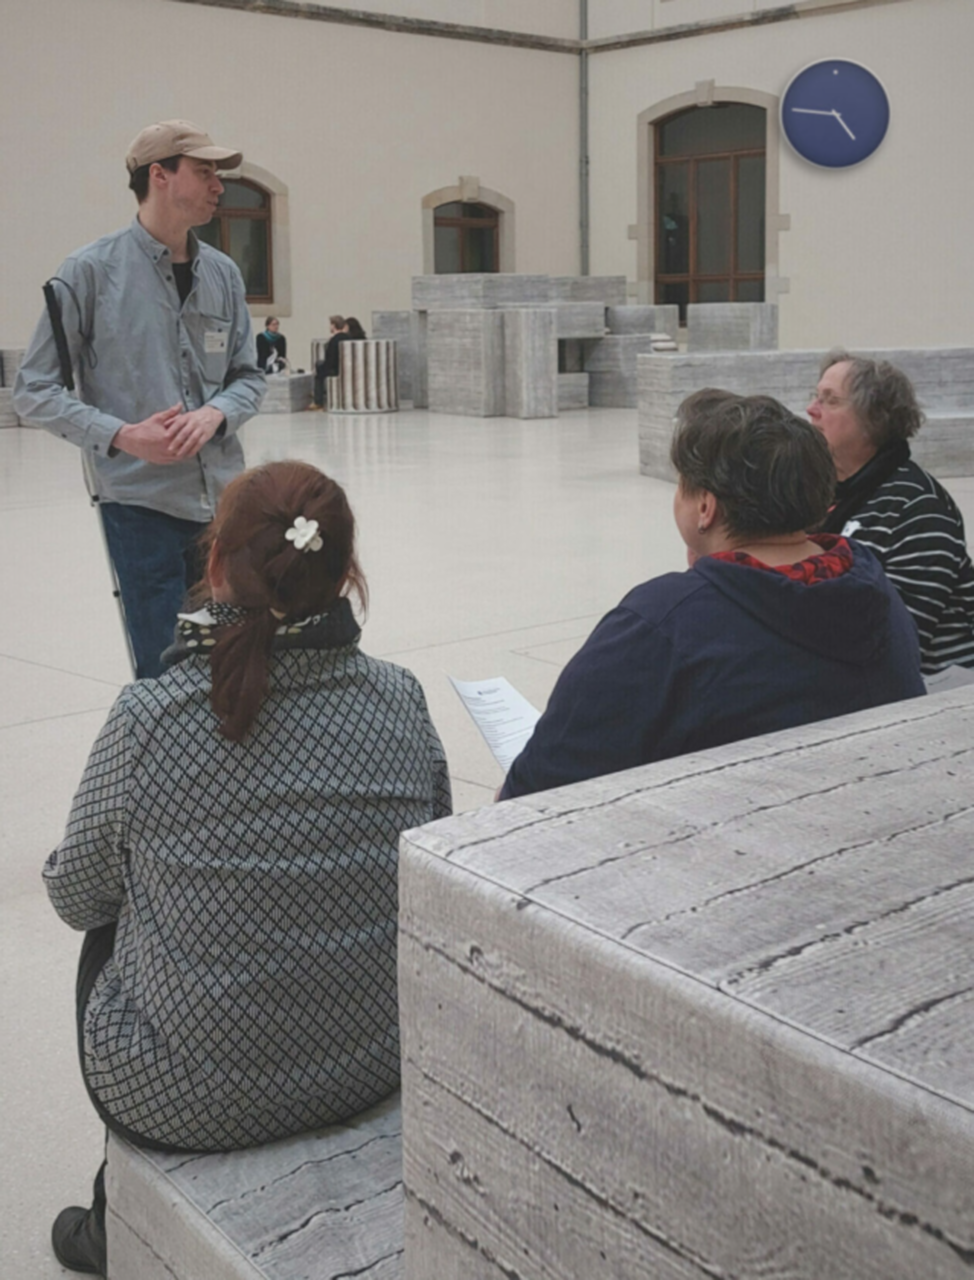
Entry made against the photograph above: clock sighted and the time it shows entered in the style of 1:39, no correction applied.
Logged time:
4:46
